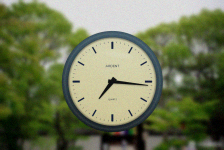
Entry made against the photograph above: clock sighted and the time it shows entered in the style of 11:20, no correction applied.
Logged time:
7:16
